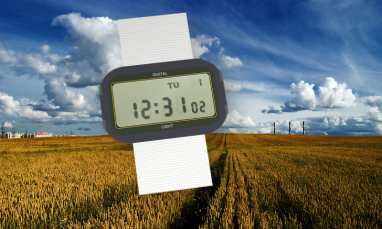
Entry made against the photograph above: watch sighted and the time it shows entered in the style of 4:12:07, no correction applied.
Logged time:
12:31:02
